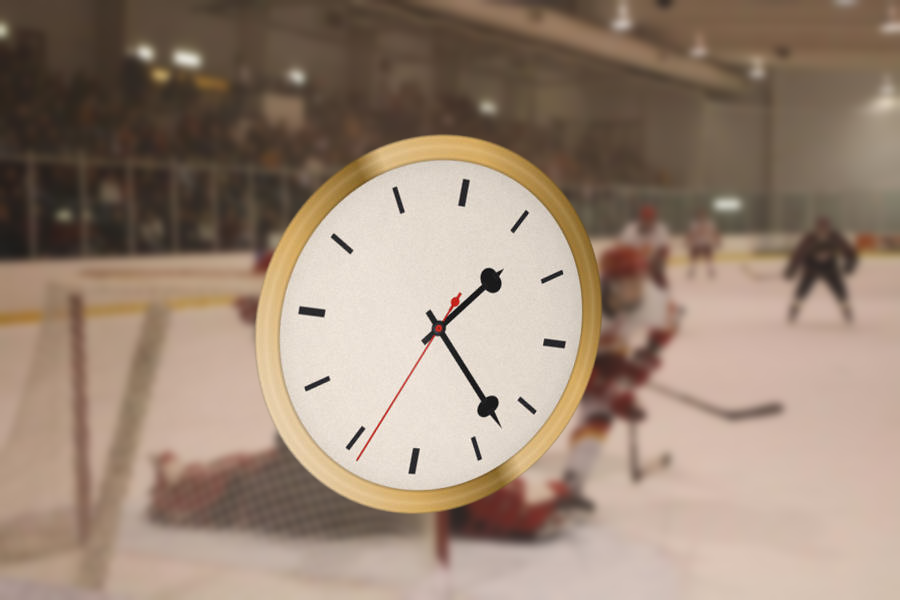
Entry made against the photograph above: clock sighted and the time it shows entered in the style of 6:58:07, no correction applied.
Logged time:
1:22:34
